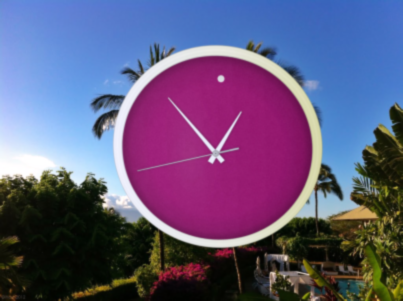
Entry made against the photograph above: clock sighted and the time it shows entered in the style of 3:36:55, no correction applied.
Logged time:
12:52:42
